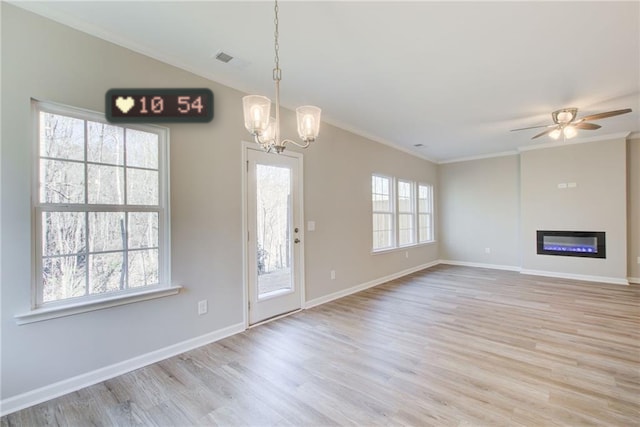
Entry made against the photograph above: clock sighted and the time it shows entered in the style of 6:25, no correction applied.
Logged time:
10:54
